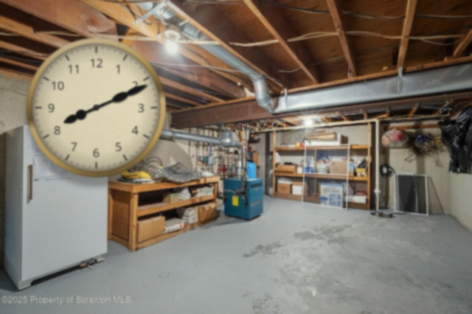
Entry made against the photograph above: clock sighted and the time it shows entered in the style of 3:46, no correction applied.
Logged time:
8:11
